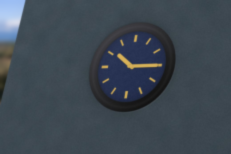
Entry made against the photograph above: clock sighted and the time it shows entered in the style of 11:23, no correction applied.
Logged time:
10:15
